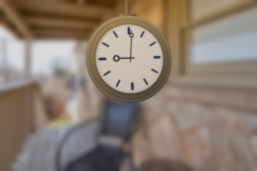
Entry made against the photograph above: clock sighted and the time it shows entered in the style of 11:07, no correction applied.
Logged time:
9:01
